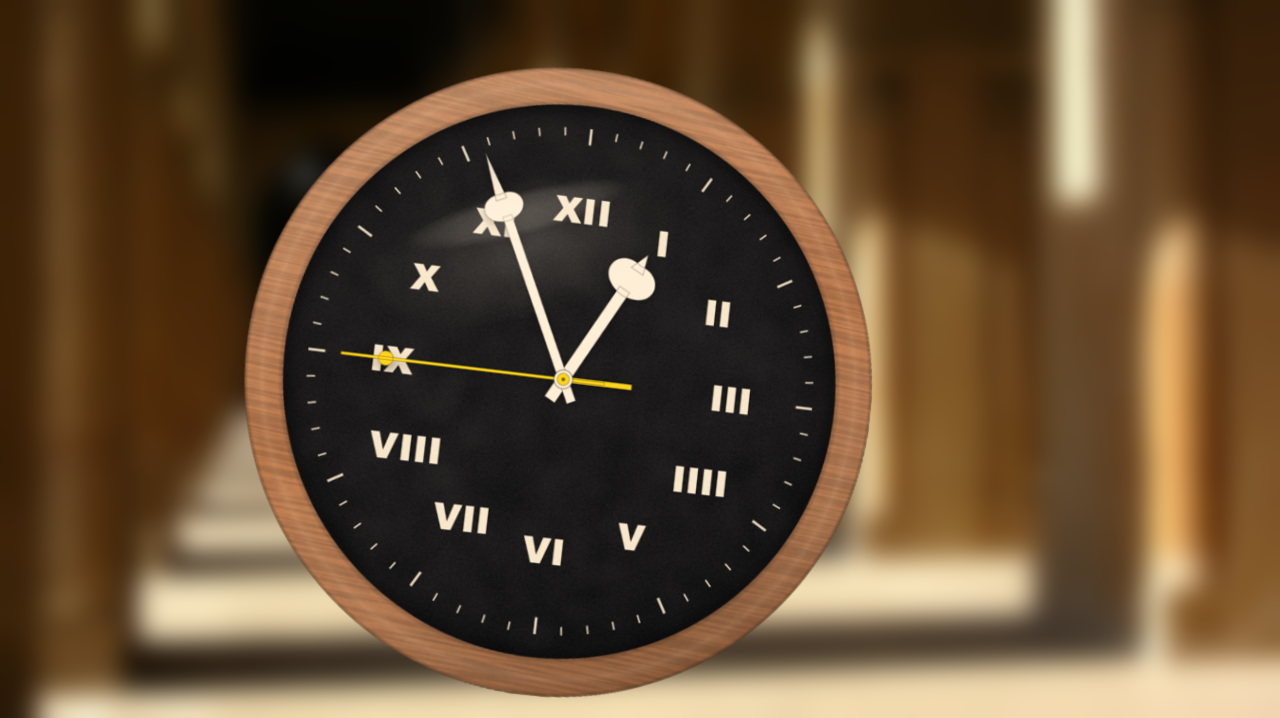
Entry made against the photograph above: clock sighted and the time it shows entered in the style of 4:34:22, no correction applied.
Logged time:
12:55:45
